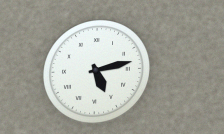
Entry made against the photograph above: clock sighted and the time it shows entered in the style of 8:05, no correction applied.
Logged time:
5:13
